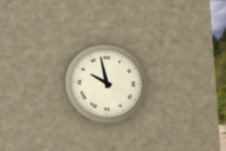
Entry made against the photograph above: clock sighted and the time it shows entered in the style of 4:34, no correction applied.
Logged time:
9:58
